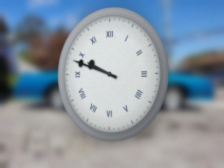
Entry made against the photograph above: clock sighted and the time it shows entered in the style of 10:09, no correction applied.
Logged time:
9:48
